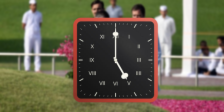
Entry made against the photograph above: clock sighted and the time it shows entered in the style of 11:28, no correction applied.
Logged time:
5:00
